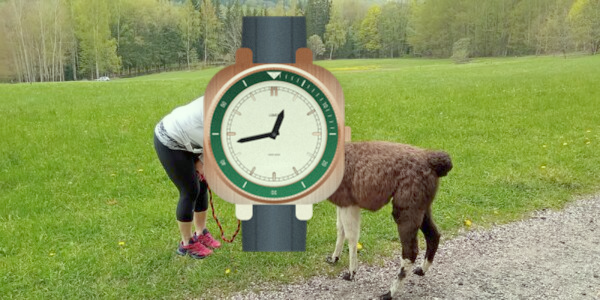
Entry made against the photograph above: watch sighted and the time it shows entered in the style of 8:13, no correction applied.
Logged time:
12:43
